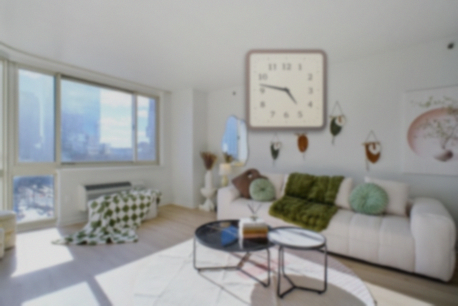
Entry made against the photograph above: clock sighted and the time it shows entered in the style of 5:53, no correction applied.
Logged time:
4:47
